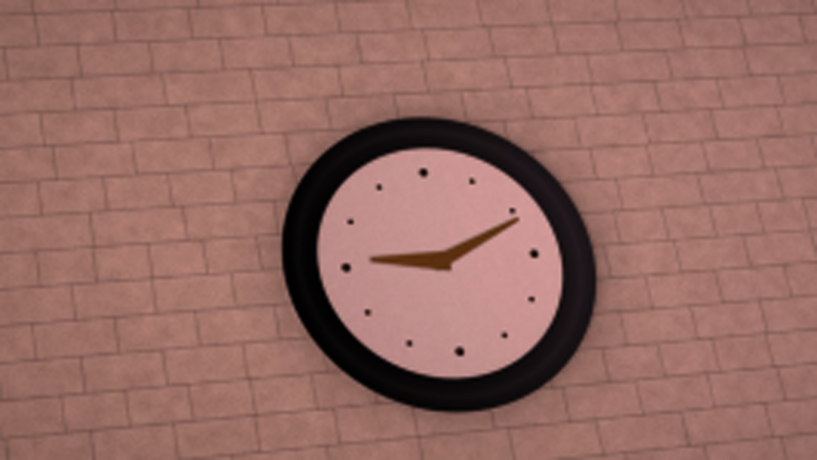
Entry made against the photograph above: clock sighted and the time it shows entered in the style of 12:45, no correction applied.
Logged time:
9:11
